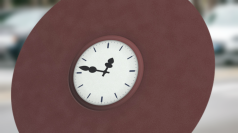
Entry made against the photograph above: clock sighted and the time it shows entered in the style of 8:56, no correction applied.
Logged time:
12:47
